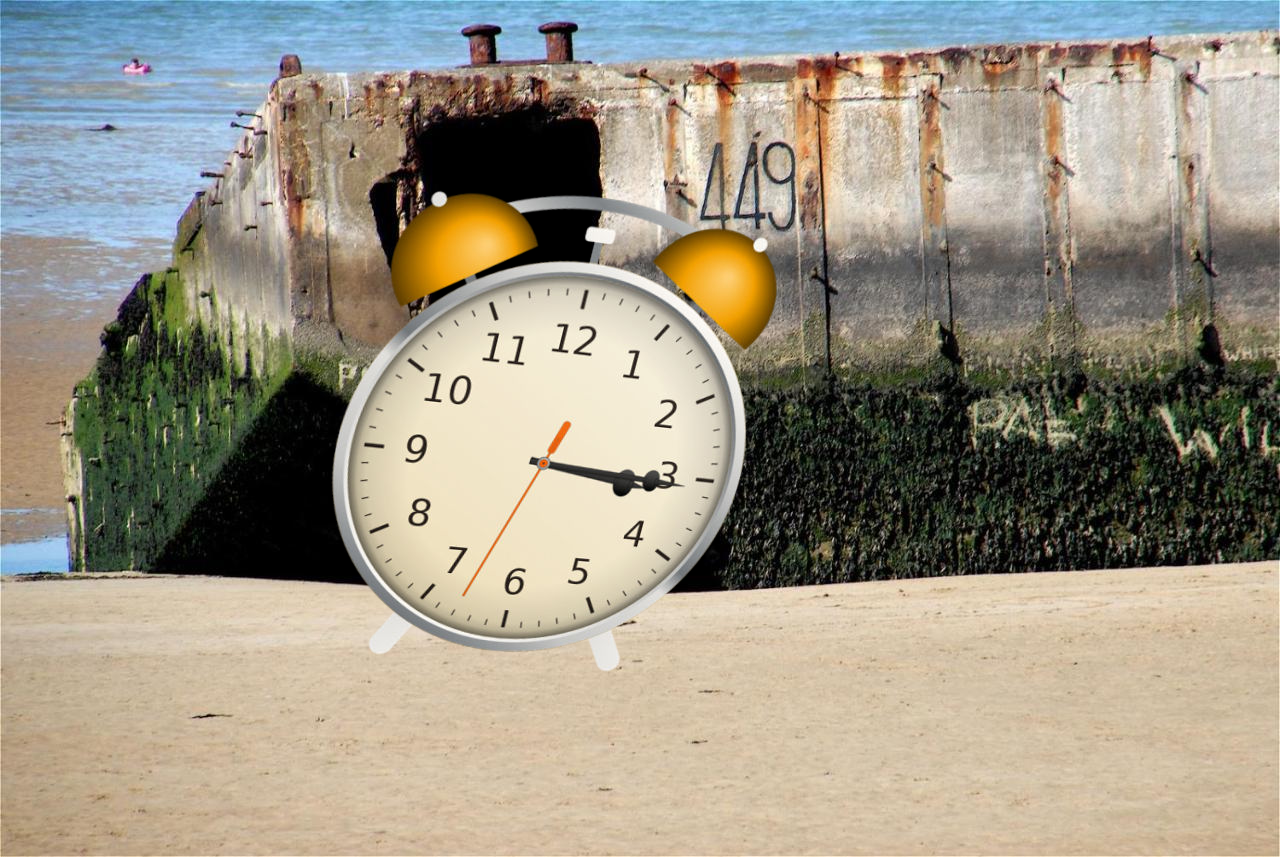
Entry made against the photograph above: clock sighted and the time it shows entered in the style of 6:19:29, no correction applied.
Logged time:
3:15:33
